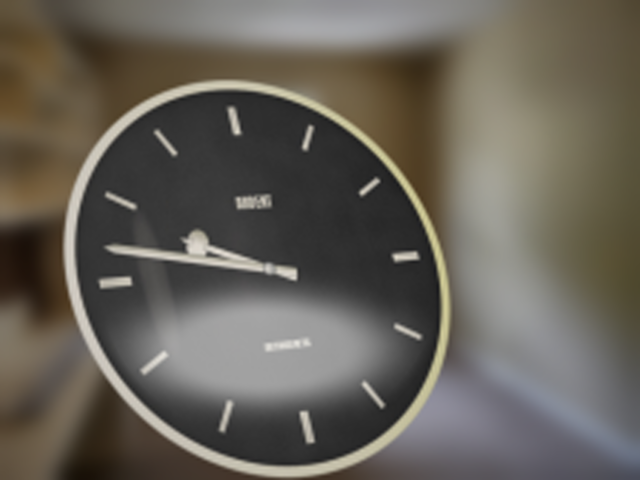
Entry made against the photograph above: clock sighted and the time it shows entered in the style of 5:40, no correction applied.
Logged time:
9:47
